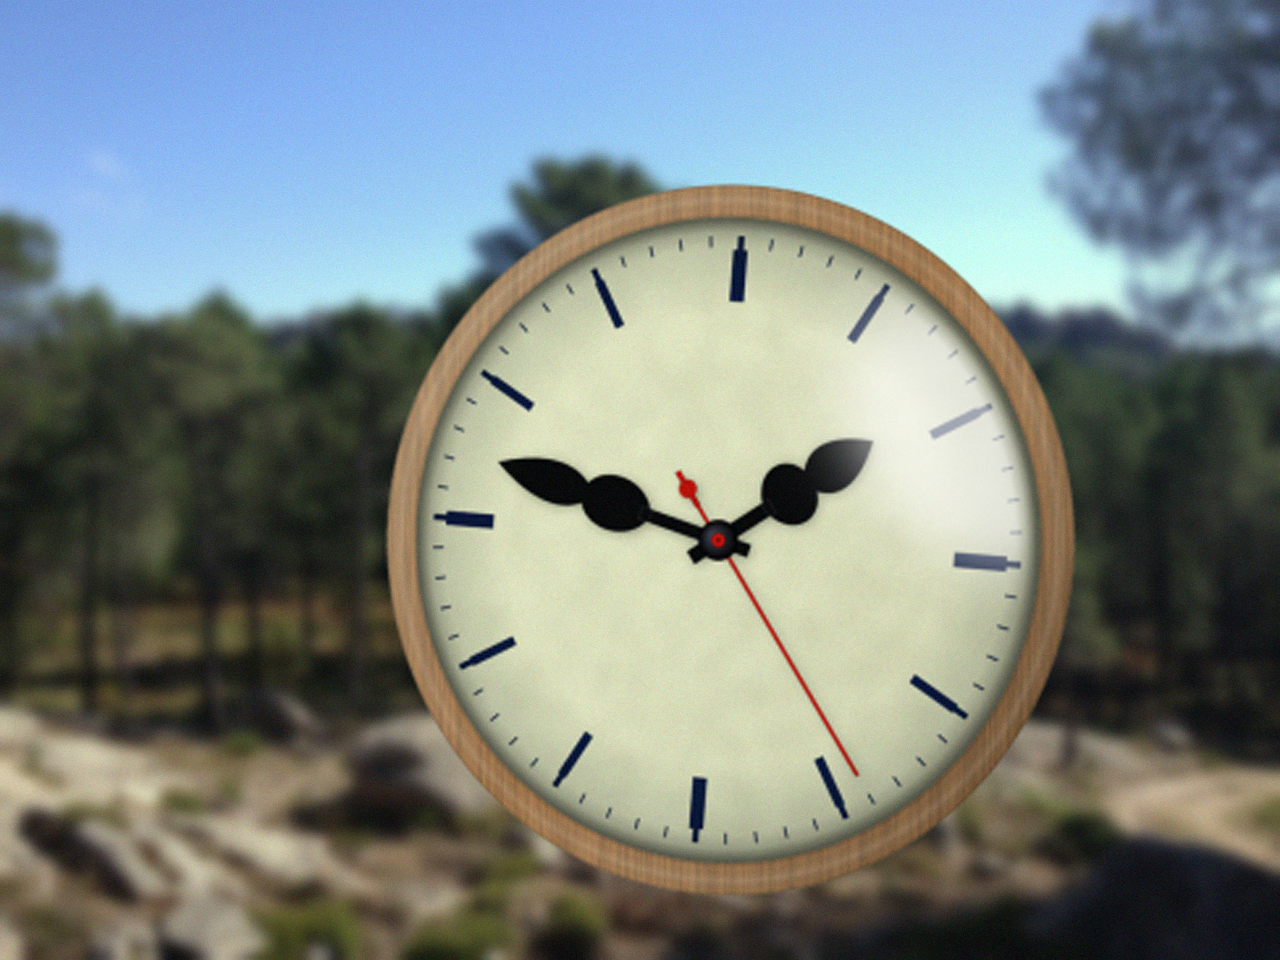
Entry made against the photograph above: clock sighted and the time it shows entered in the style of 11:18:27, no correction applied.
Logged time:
1:47:24
